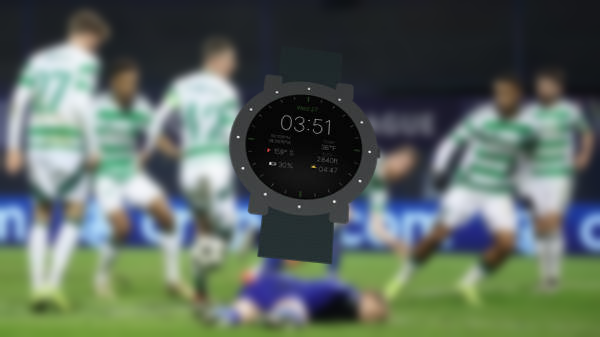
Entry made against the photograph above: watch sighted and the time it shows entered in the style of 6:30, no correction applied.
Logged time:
3:51
